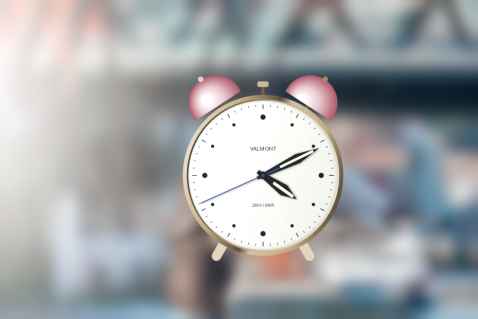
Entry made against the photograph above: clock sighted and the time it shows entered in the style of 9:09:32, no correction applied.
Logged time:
4:10:41
